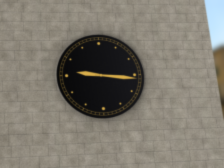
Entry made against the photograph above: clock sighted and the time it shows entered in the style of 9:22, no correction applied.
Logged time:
9:16
